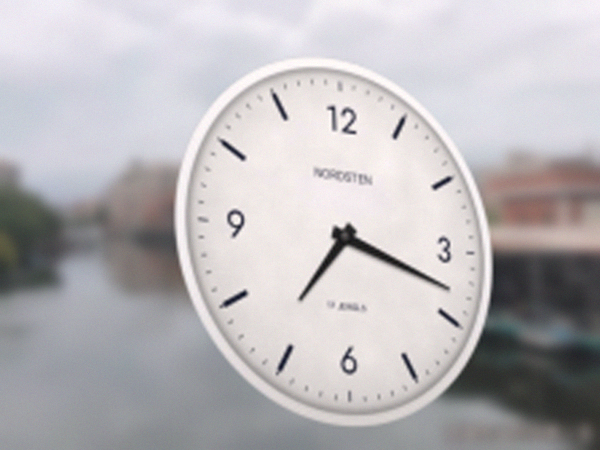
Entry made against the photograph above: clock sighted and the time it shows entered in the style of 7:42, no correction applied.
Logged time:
7:18
